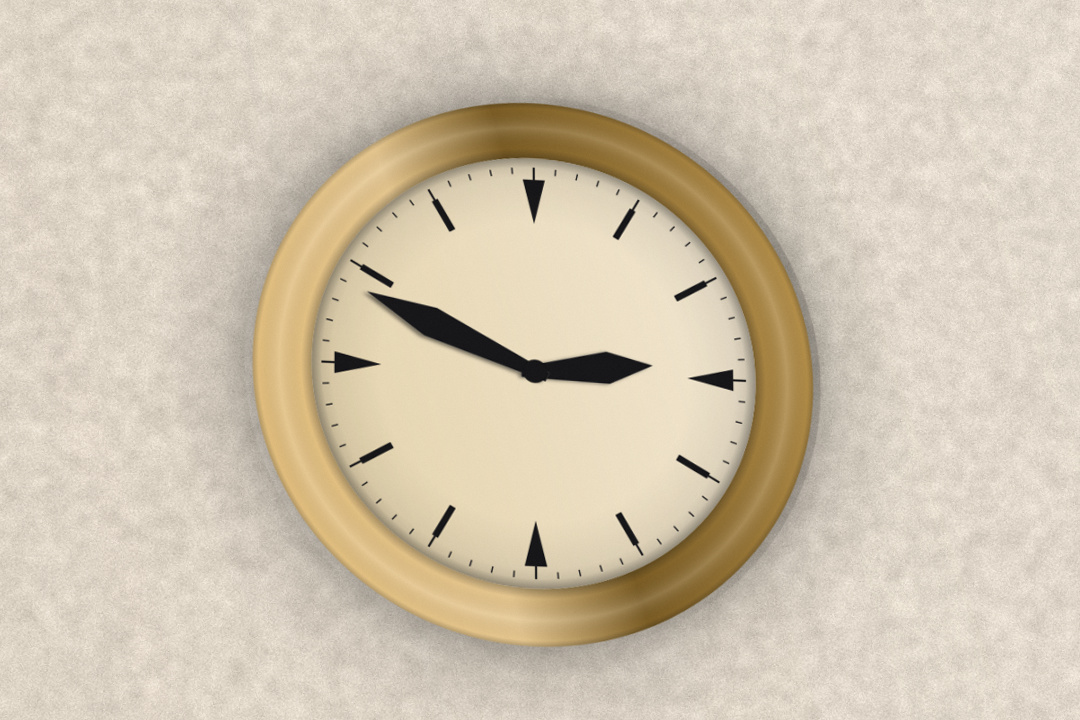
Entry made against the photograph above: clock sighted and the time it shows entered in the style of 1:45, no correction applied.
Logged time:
2:49
